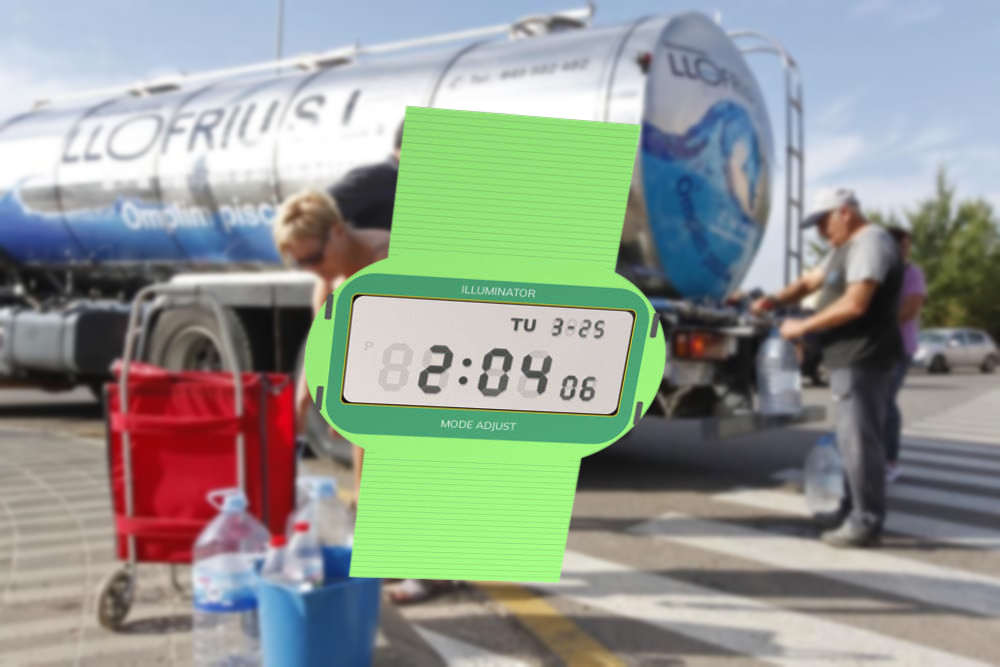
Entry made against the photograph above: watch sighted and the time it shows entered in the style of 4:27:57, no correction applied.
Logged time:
2:04:06
